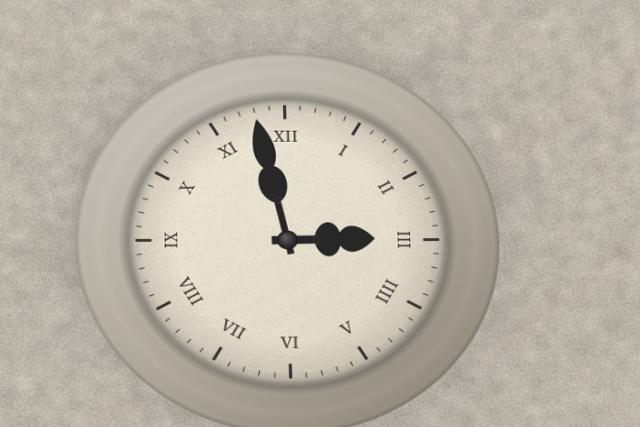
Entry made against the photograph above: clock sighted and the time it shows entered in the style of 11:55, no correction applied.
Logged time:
2:58
